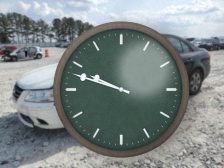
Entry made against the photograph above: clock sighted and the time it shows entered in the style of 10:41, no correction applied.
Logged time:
9:48
